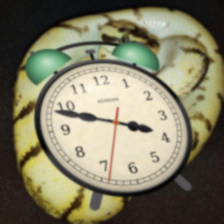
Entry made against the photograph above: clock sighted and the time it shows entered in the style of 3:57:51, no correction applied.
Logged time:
3:48:34
